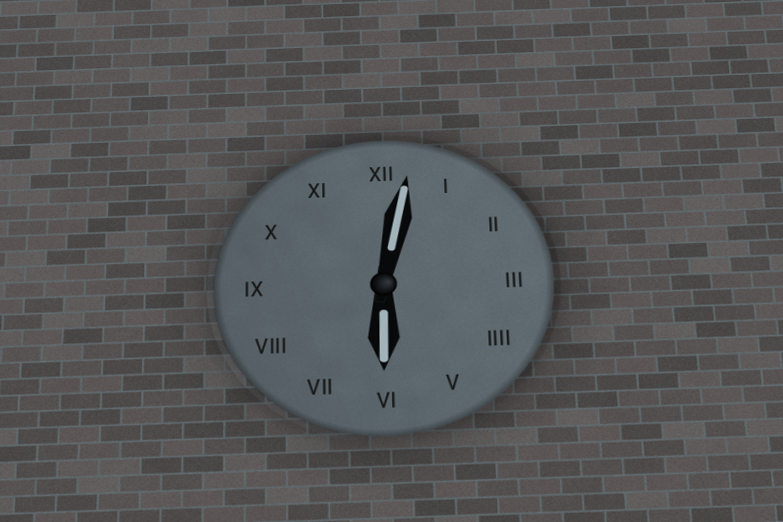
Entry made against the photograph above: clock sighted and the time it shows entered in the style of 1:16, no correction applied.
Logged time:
6:02
